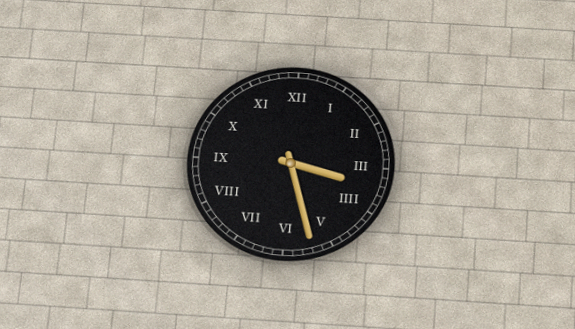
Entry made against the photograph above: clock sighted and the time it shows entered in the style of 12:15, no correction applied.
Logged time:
3:27
